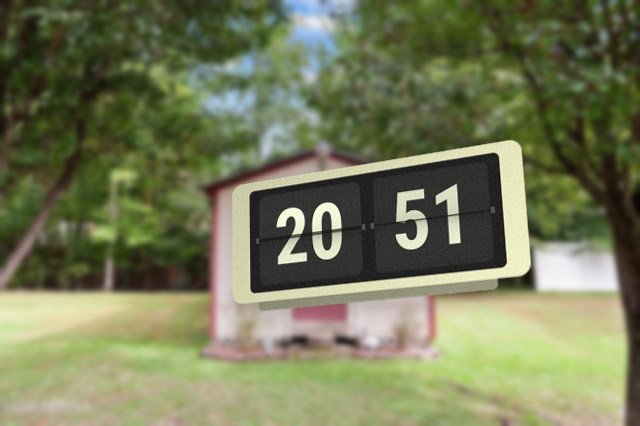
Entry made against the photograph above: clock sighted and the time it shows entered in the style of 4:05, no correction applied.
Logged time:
20:51
